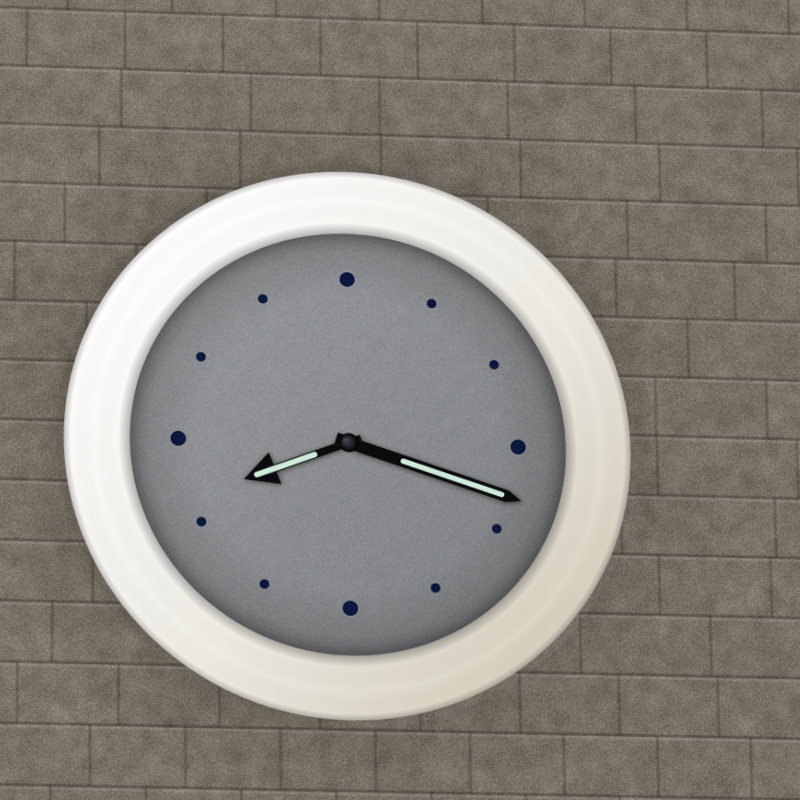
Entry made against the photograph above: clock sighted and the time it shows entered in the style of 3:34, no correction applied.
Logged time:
8:18
